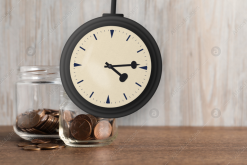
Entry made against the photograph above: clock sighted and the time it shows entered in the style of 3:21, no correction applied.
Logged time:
4:14
